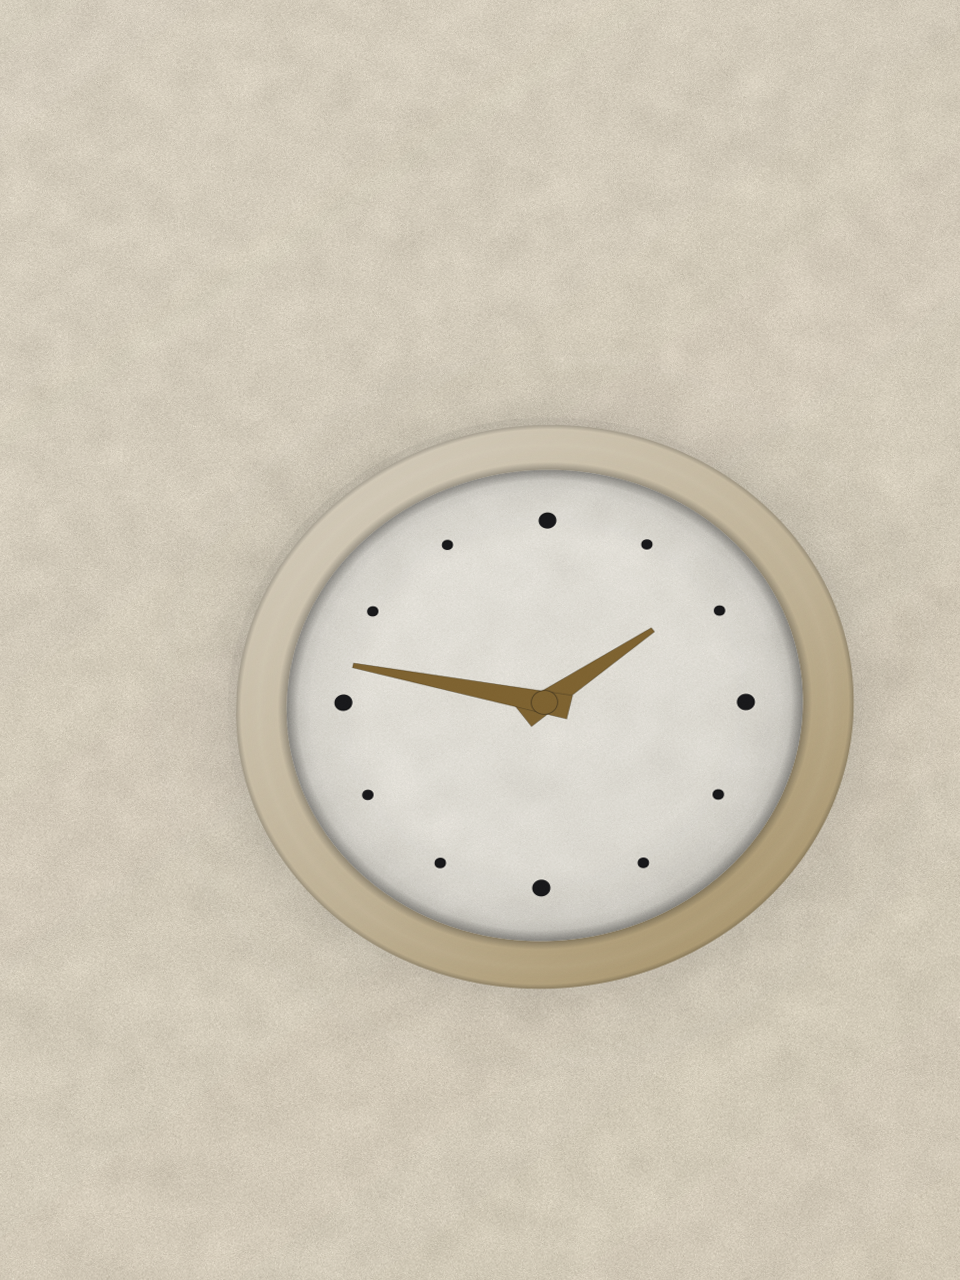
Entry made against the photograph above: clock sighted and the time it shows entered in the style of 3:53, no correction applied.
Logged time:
1:47
